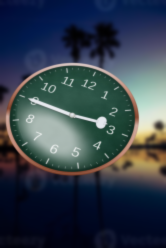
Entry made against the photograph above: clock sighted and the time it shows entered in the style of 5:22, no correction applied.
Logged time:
2:45
